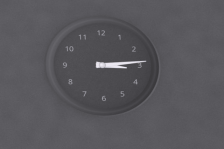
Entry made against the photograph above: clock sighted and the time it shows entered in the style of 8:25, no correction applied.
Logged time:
3:14
